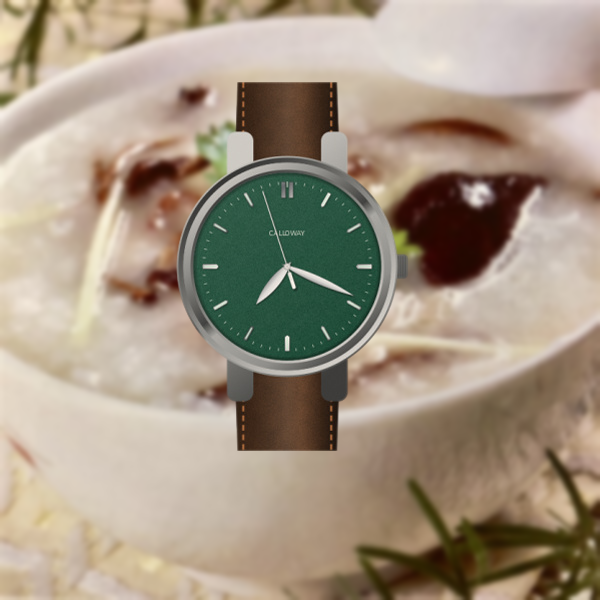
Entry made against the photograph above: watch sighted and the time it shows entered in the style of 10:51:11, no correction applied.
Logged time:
7:18:57
